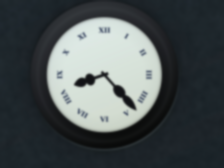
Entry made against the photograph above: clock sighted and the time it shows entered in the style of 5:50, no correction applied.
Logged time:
8:23
